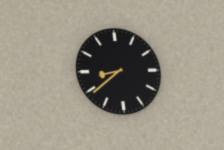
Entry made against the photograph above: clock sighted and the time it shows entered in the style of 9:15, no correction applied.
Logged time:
8:39
